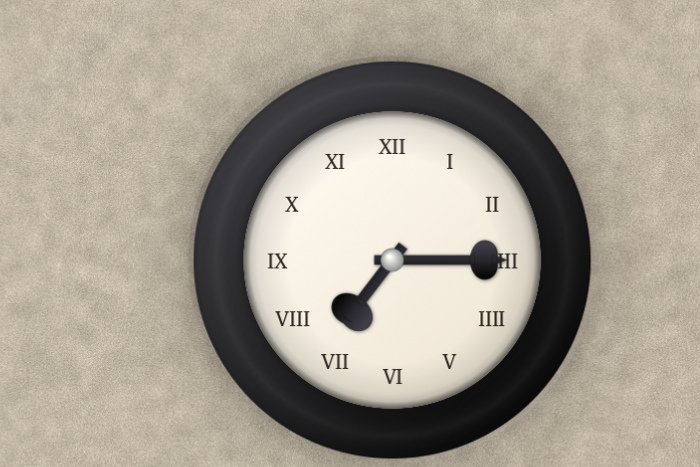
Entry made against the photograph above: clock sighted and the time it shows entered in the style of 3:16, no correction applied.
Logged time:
7:15
